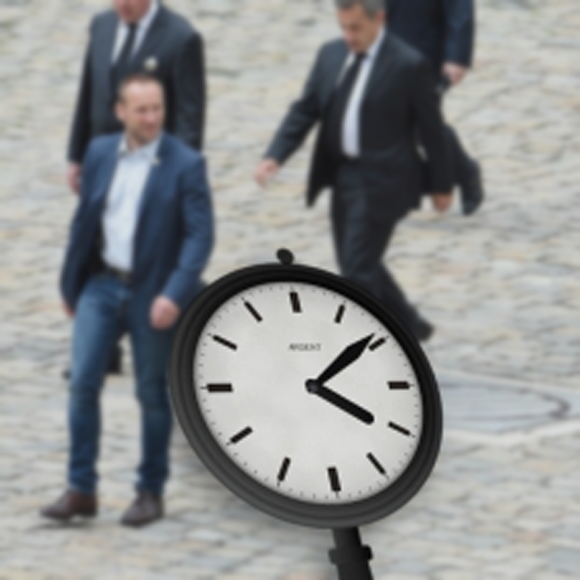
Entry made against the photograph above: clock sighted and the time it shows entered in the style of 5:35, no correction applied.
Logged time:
4:09
